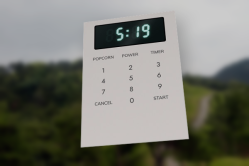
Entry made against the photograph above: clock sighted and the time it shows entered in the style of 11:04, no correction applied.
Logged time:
5:19
